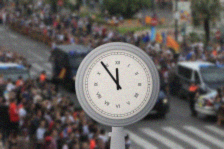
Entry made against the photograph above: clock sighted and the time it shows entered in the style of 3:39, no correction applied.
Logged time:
11:54
